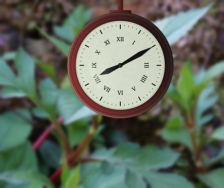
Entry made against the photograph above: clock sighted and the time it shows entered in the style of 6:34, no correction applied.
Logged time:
8:10
